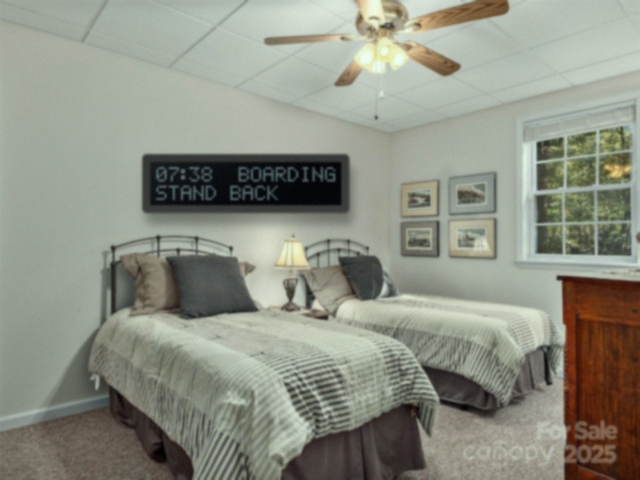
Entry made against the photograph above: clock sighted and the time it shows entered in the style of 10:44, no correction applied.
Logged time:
7:38
